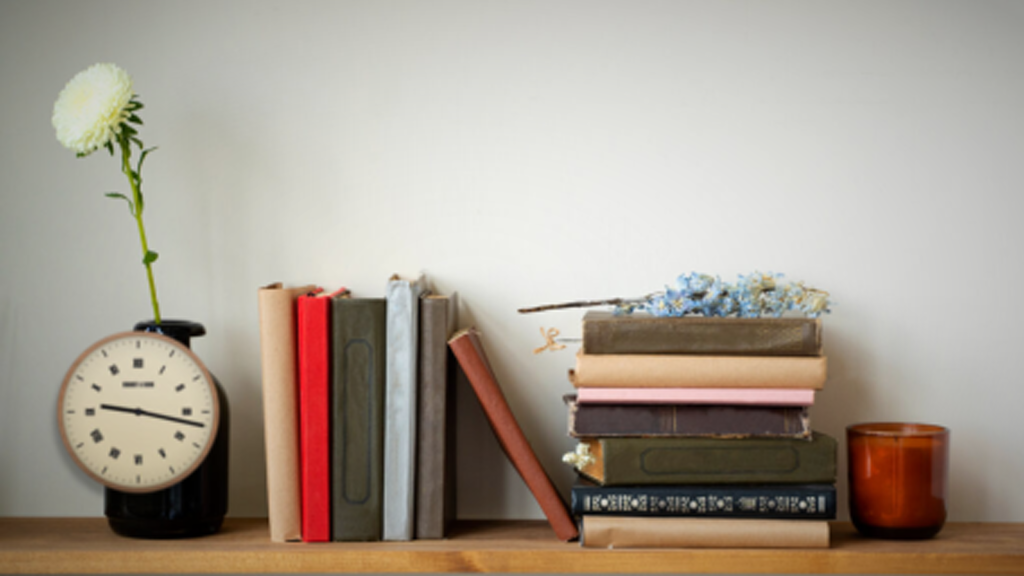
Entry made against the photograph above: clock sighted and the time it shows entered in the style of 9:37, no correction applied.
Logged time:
9:17
